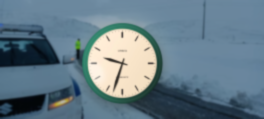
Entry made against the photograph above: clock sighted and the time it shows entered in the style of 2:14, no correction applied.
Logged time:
9:33
